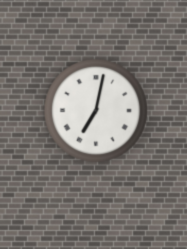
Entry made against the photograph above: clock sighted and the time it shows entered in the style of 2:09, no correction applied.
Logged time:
7:02
